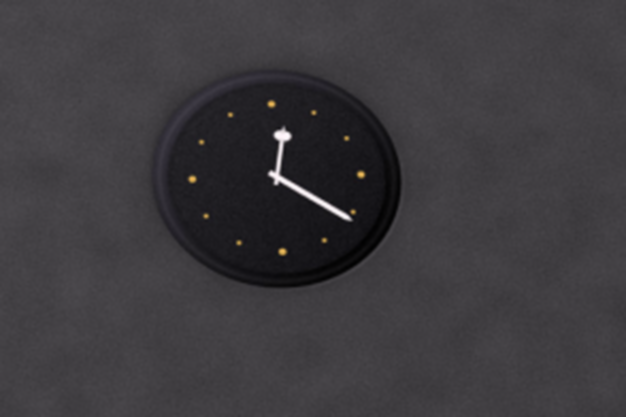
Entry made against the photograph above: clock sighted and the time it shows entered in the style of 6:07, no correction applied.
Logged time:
12:21
